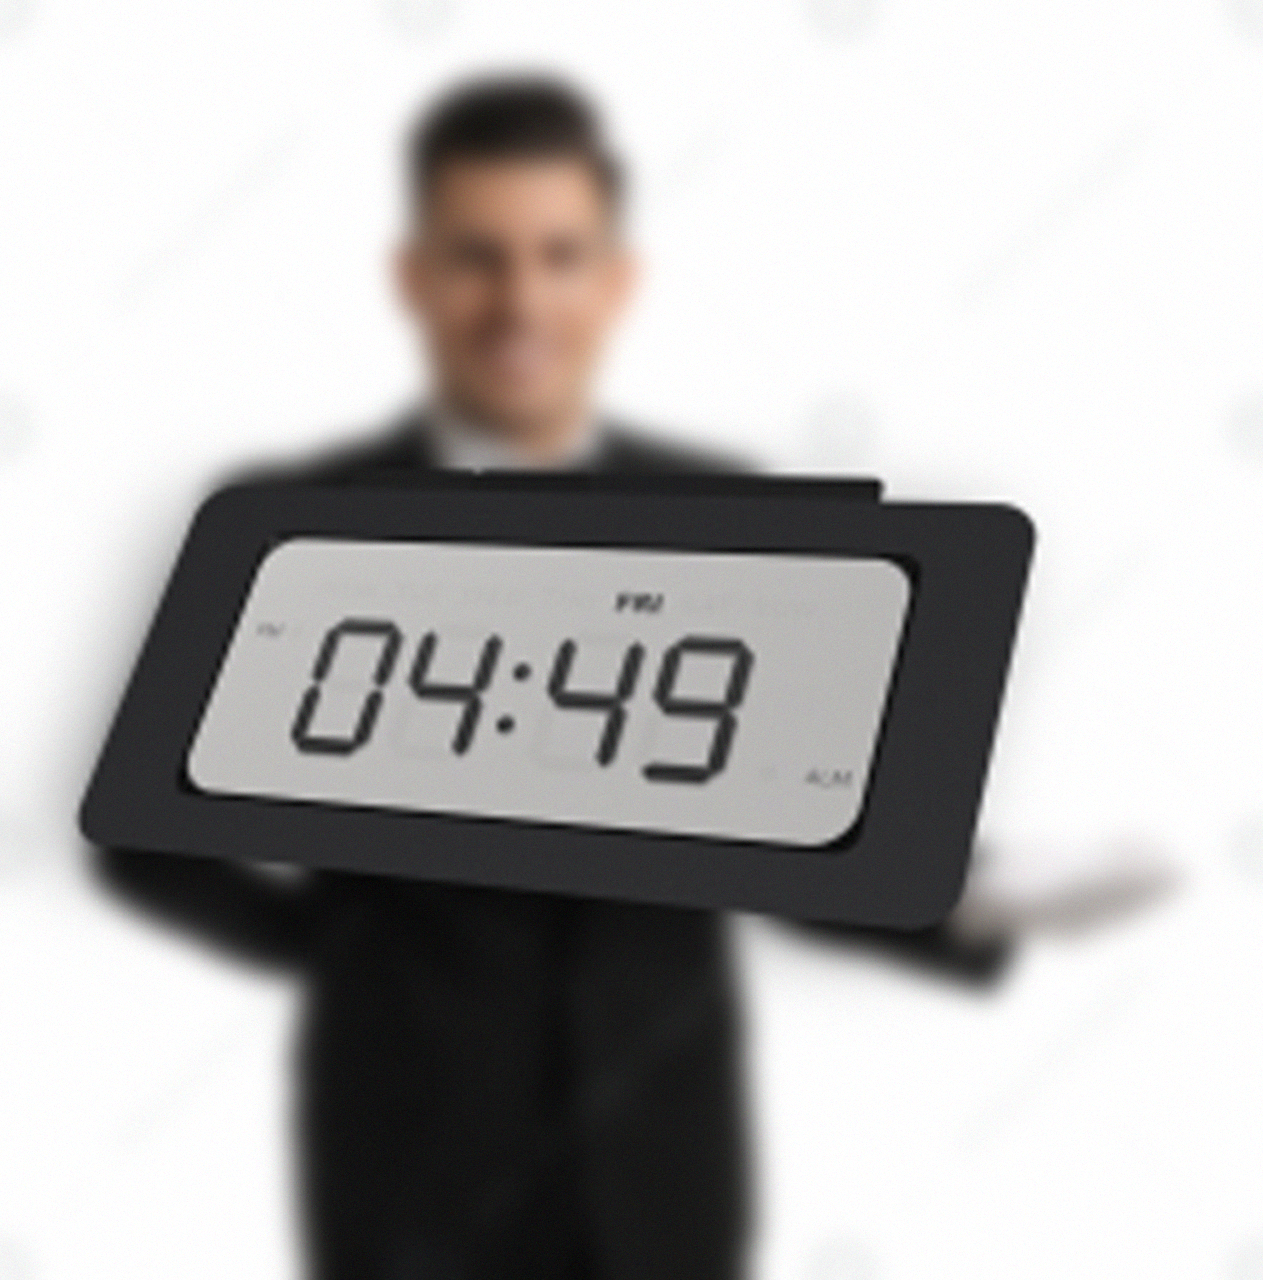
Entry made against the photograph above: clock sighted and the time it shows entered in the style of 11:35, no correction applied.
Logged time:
4:49
